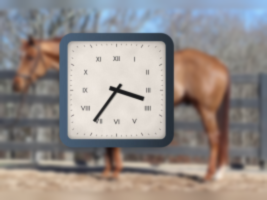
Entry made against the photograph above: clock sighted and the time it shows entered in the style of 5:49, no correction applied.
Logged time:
3:36
